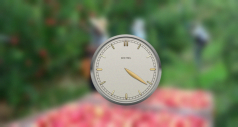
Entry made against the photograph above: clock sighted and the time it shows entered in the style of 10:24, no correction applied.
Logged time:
4:21
